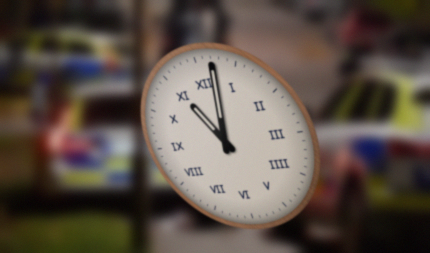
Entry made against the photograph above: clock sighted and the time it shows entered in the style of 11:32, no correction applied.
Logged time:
11:02
